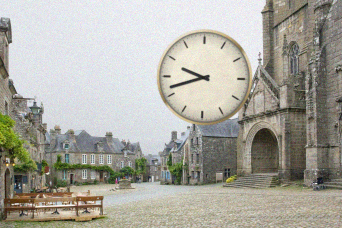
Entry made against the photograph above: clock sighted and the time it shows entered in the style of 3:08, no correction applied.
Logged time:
9:42
